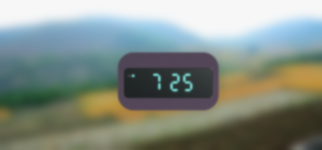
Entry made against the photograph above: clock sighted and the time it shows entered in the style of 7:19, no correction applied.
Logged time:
7:25
